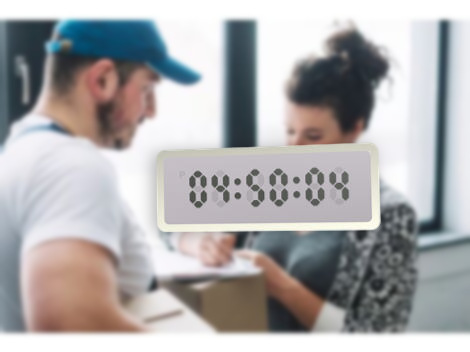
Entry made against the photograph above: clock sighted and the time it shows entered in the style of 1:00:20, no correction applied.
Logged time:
4:50:04
